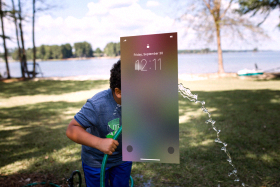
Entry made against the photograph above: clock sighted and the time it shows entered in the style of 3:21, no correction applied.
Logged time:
12:11
